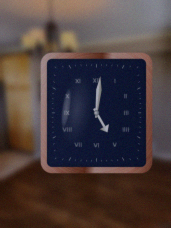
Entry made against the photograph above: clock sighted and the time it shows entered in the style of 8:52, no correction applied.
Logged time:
5:01
